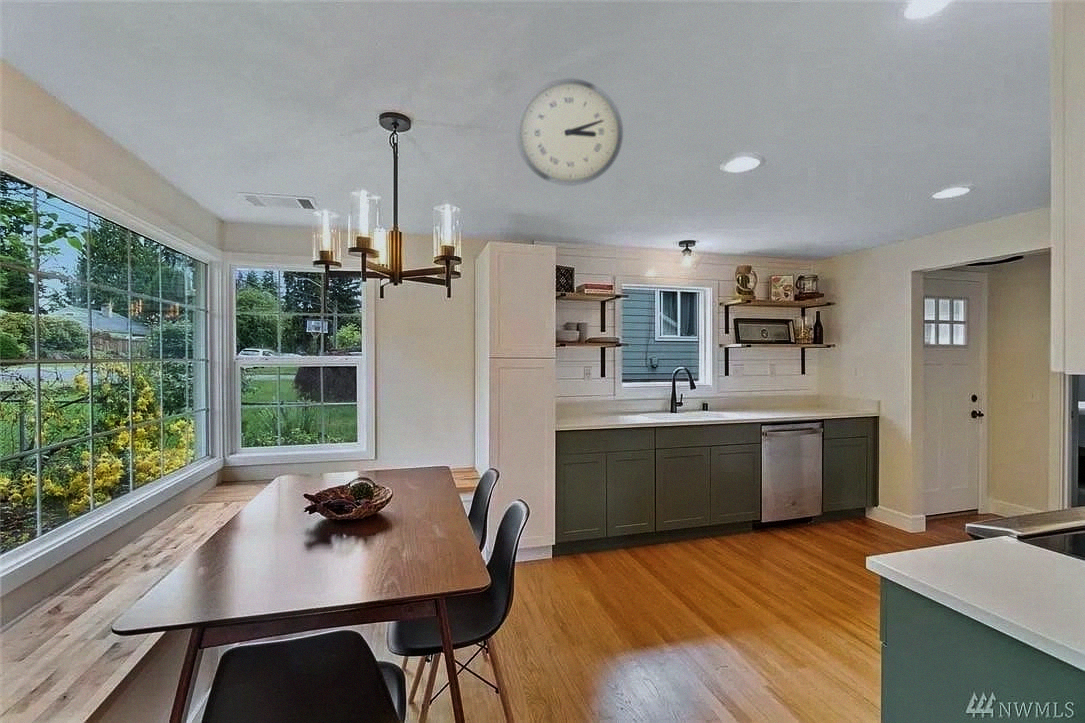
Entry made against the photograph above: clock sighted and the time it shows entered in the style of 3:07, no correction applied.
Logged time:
3:12
